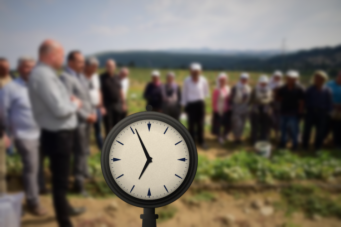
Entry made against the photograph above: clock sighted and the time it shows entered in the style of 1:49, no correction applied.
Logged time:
6:56
